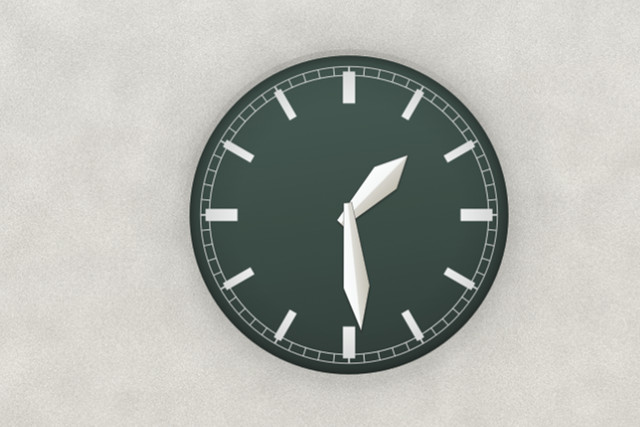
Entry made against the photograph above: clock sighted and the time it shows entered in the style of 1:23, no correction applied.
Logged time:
1:29
